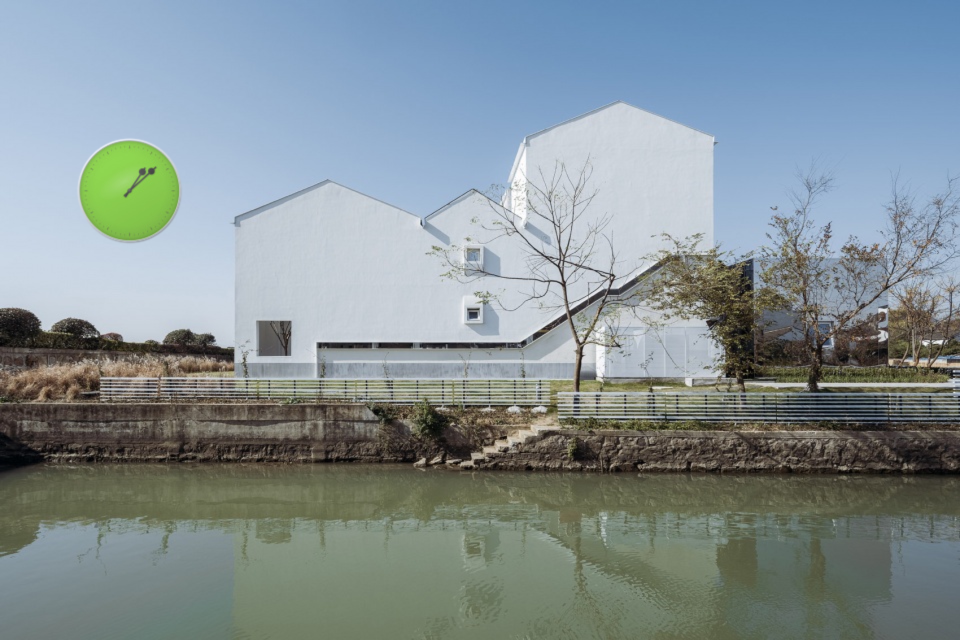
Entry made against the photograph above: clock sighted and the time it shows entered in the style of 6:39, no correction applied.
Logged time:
1:08
